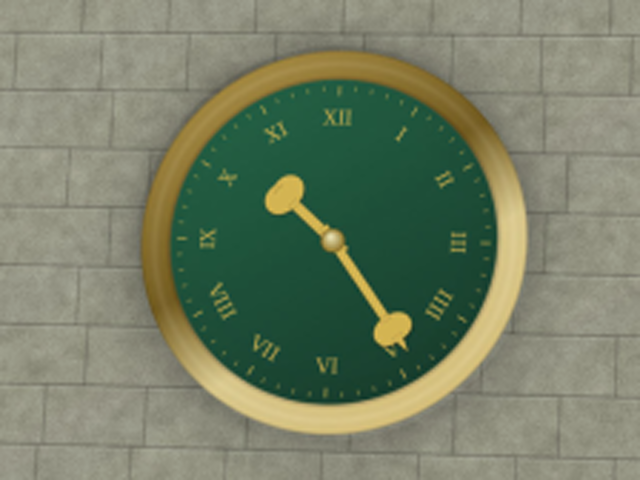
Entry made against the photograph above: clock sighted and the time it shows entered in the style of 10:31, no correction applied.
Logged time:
10:24
